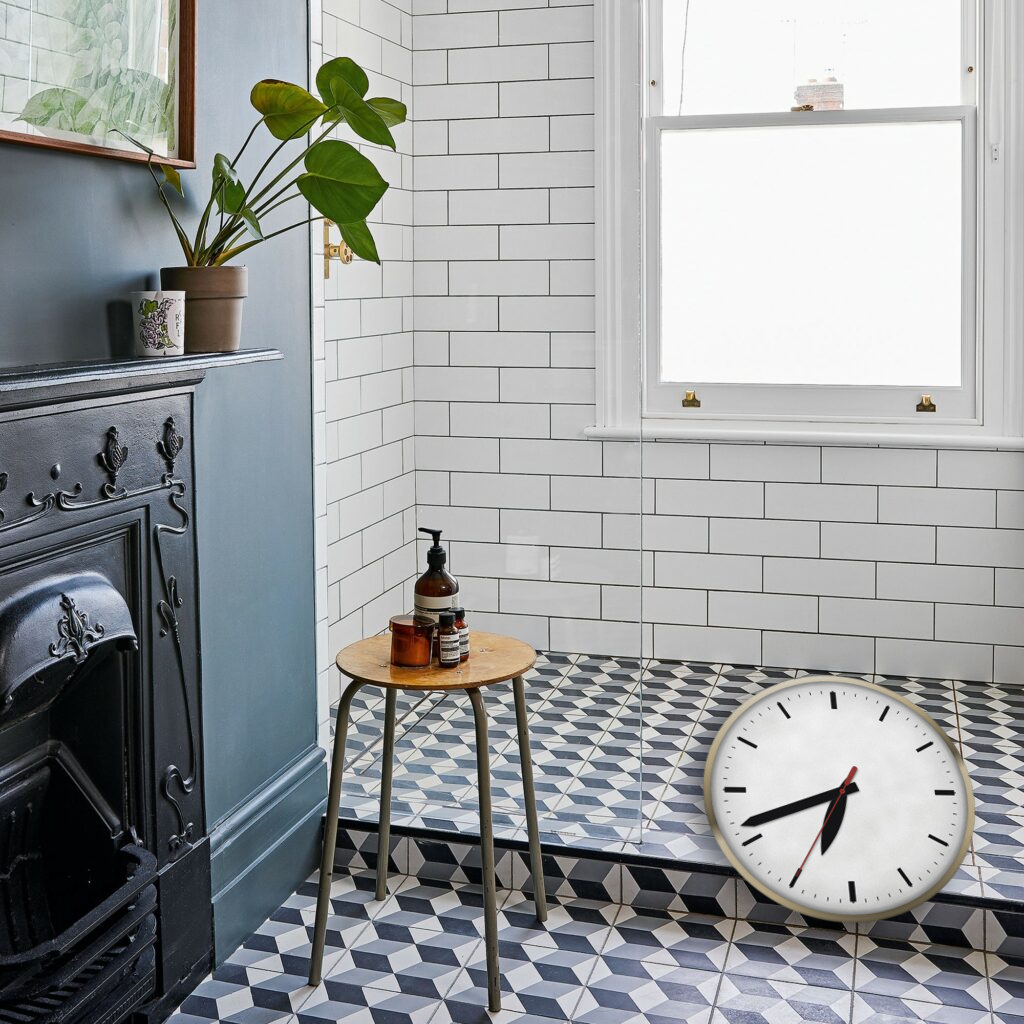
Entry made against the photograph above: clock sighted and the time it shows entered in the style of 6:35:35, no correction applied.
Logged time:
6:41:35
